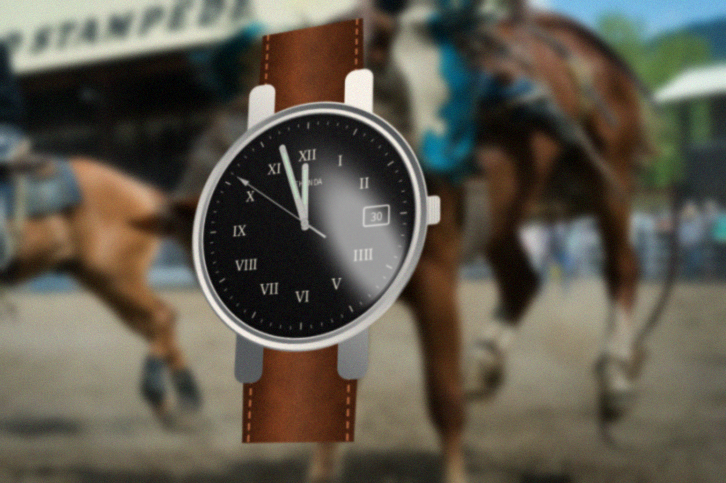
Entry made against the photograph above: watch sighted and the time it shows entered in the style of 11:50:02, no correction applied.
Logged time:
11:56:51
